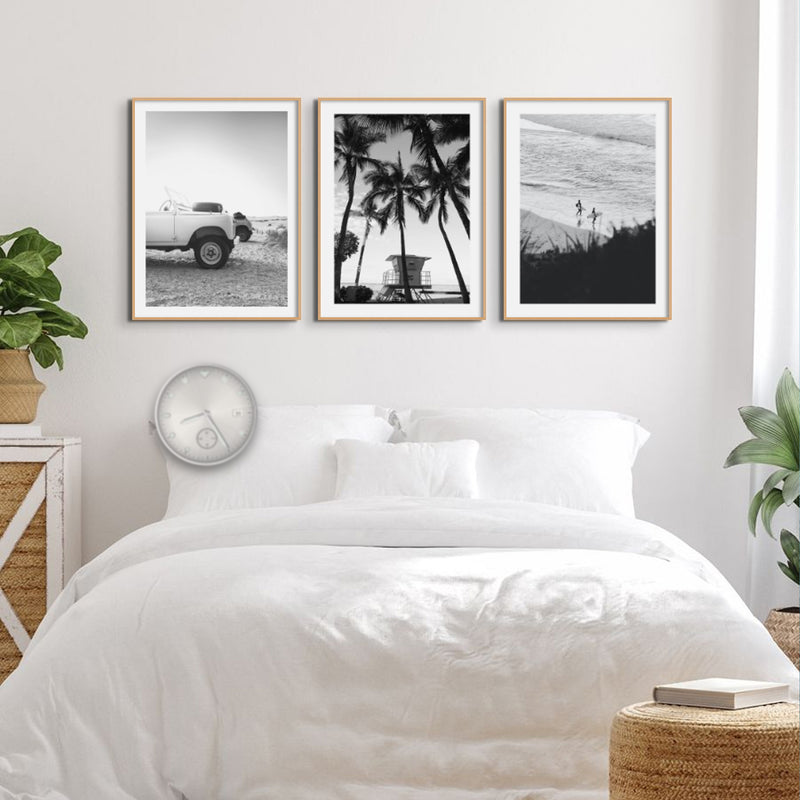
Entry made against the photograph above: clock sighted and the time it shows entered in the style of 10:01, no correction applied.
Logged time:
8:25
